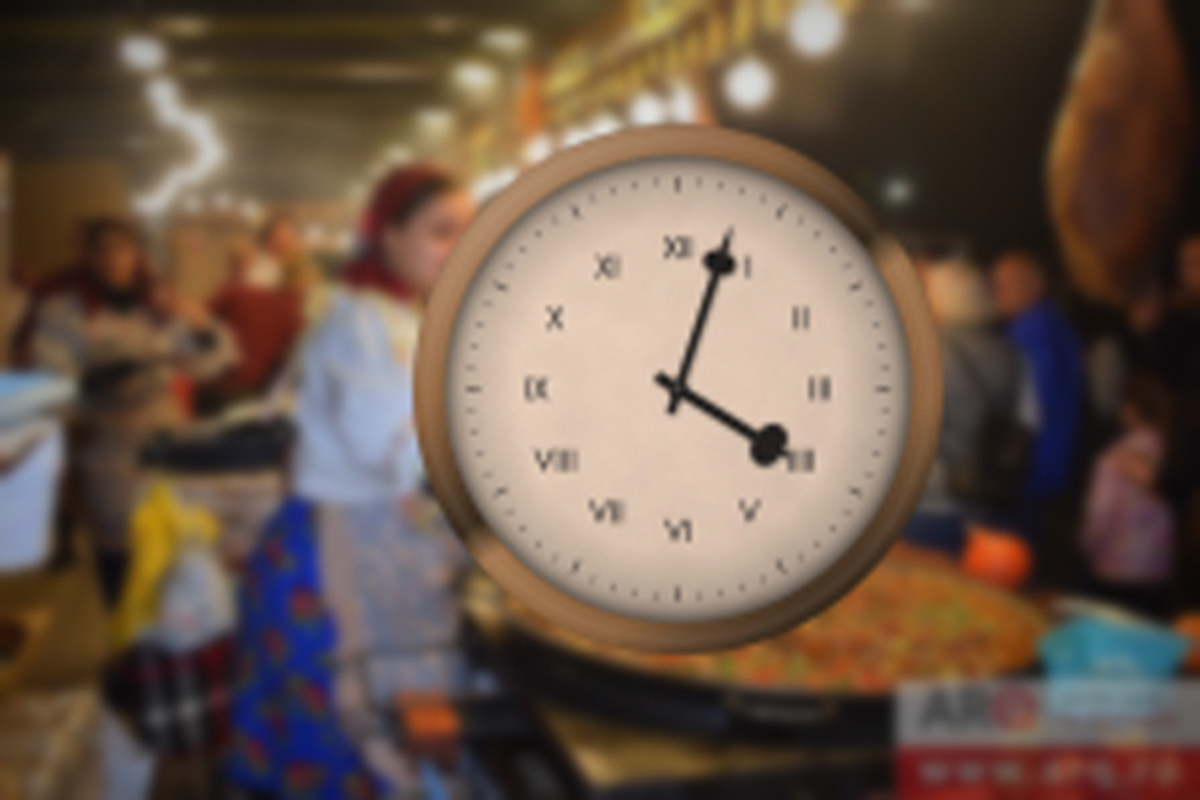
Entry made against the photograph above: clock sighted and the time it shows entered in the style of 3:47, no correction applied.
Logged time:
4:03
